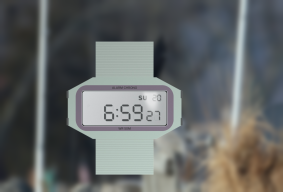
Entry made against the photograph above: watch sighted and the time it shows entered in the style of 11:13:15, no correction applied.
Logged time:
6:59:27
